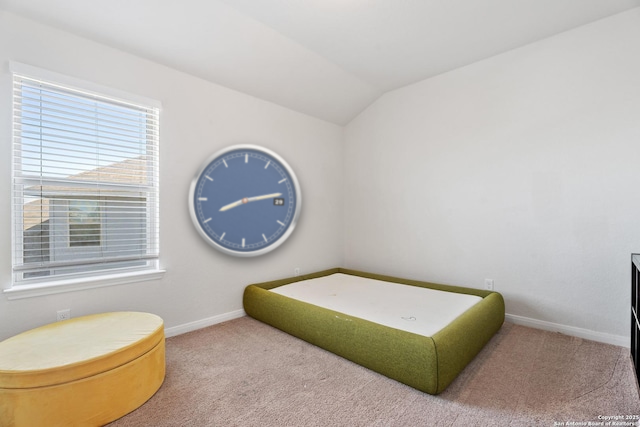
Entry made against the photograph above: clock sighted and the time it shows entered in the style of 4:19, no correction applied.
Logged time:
8:13
